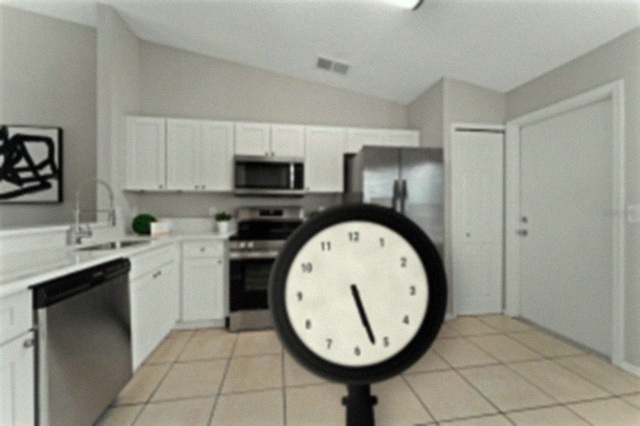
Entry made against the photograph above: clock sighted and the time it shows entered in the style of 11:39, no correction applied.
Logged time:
5:27
